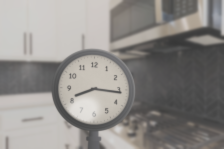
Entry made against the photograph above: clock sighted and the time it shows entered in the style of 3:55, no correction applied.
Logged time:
8:16
